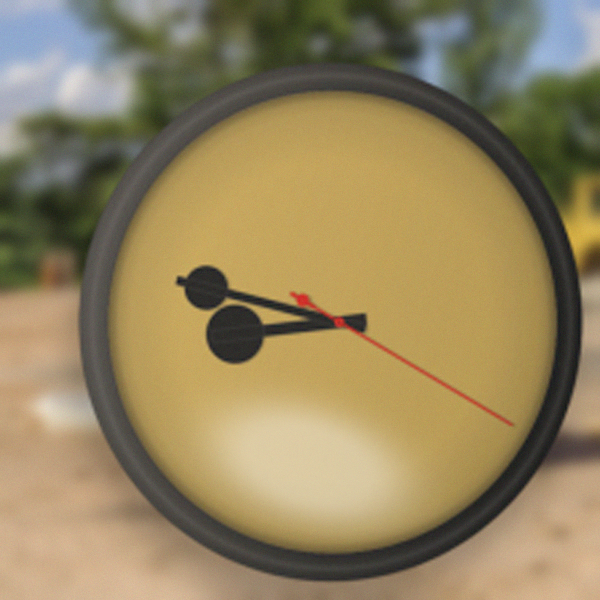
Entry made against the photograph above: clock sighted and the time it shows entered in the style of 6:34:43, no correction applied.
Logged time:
8:47:20
